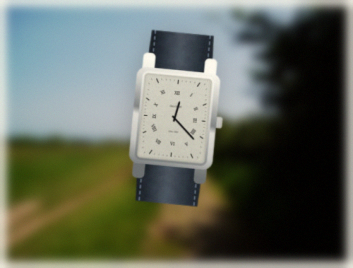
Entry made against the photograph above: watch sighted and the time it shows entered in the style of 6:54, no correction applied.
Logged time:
12:22
